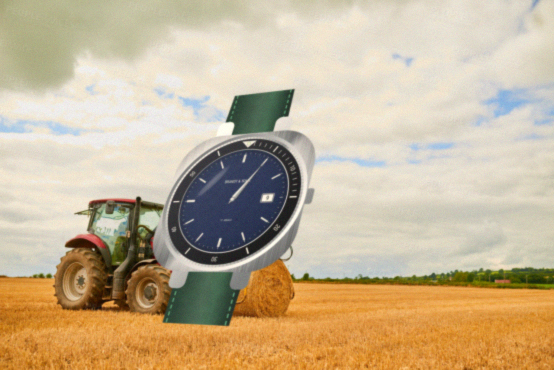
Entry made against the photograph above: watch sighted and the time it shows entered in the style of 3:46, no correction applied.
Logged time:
1:05
